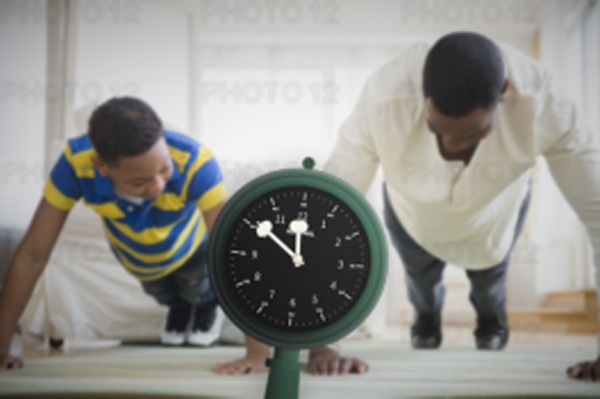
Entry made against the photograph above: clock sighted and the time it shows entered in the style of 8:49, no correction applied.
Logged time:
11:51
